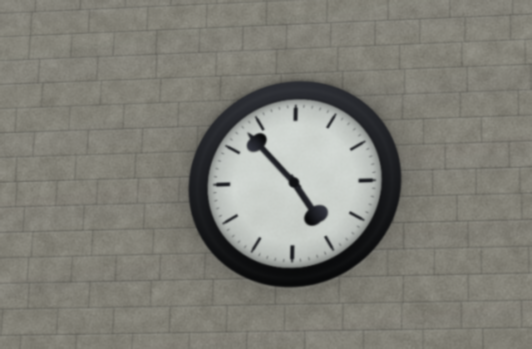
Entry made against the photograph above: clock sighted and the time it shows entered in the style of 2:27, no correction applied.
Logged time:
4:53
